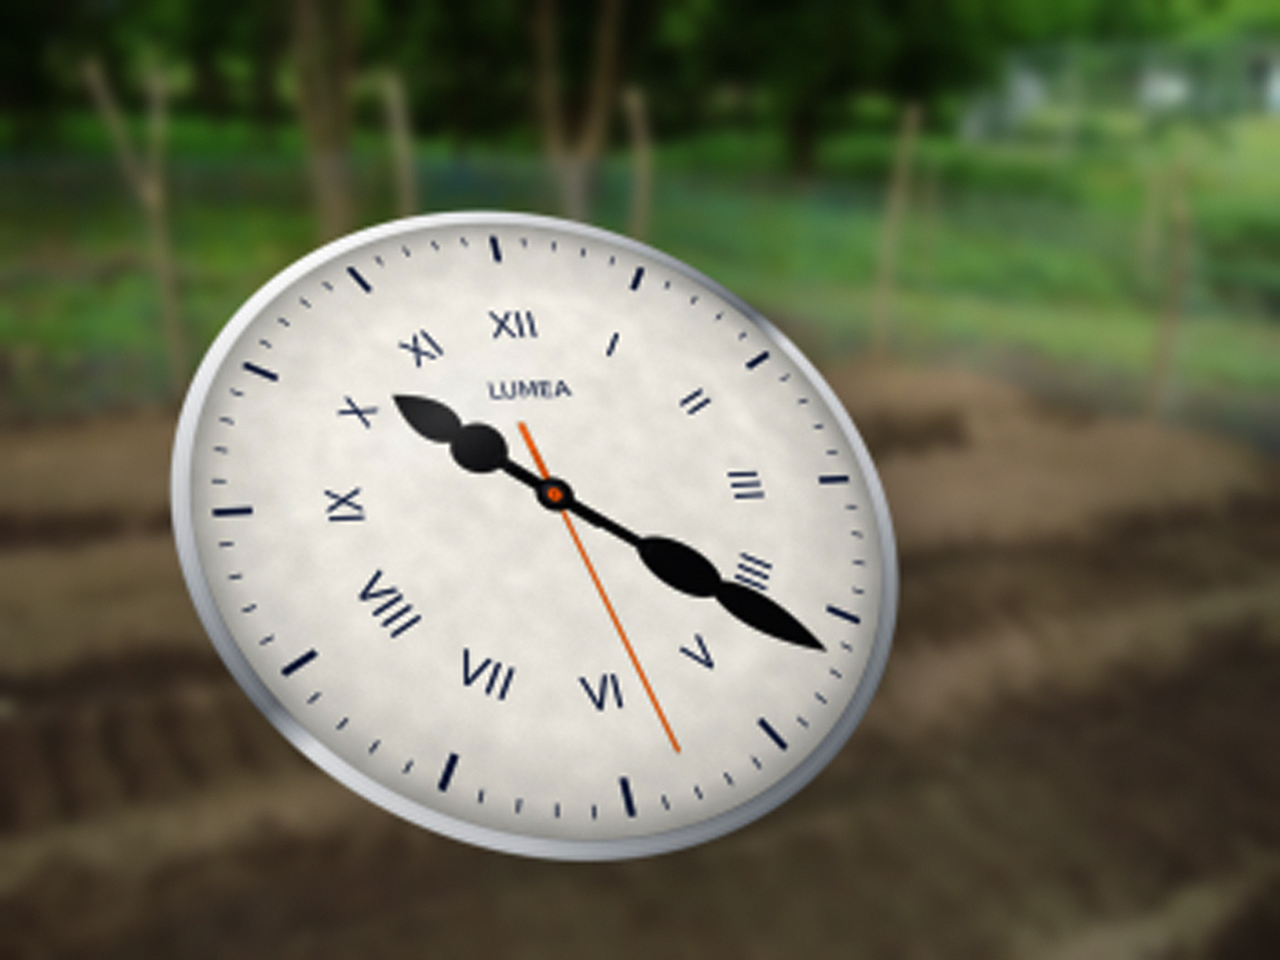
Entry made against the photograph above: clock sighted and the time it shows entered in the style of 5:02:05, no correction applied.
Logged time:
10:21:28
